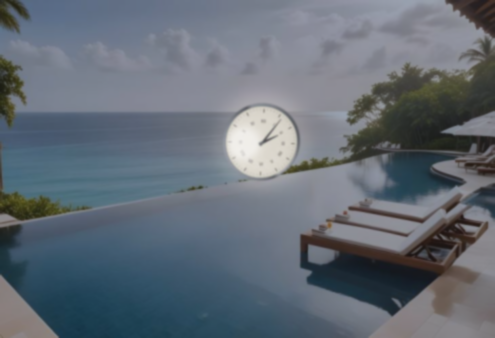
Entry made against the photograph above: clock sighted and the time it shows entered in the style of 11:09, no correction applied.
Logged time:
2:06
